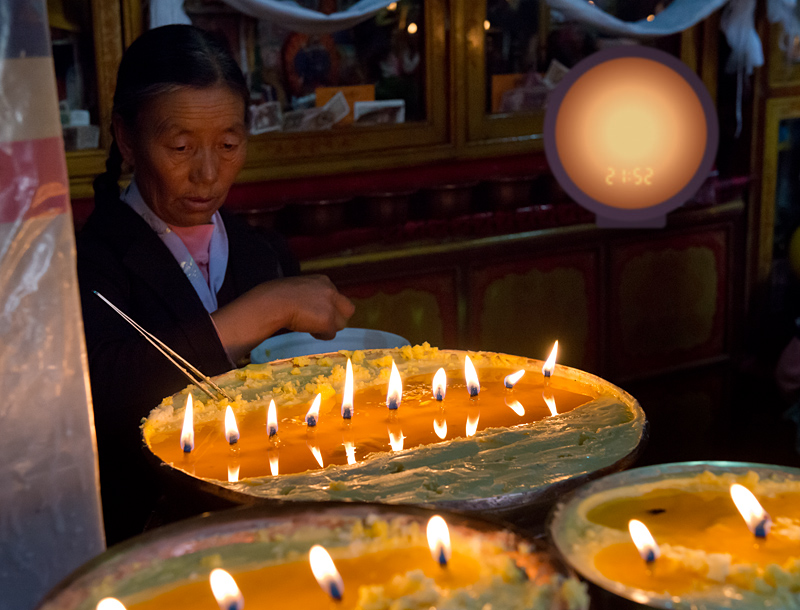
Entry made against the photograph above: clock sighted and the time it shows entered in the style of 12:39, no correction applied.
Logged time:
21:52
